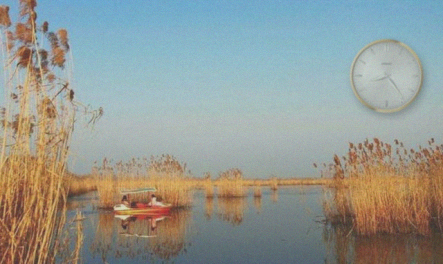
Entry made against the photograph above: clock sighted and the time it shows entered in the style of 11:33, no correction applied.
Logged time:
8:24
